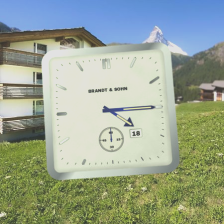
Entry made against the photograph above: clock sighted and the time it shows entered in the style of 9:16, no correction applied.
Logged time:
4:15
